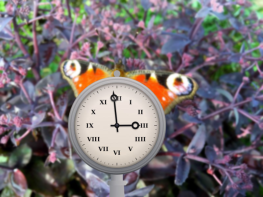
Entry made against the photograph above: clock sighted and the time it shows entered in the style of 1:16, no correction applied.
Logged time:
2:59
